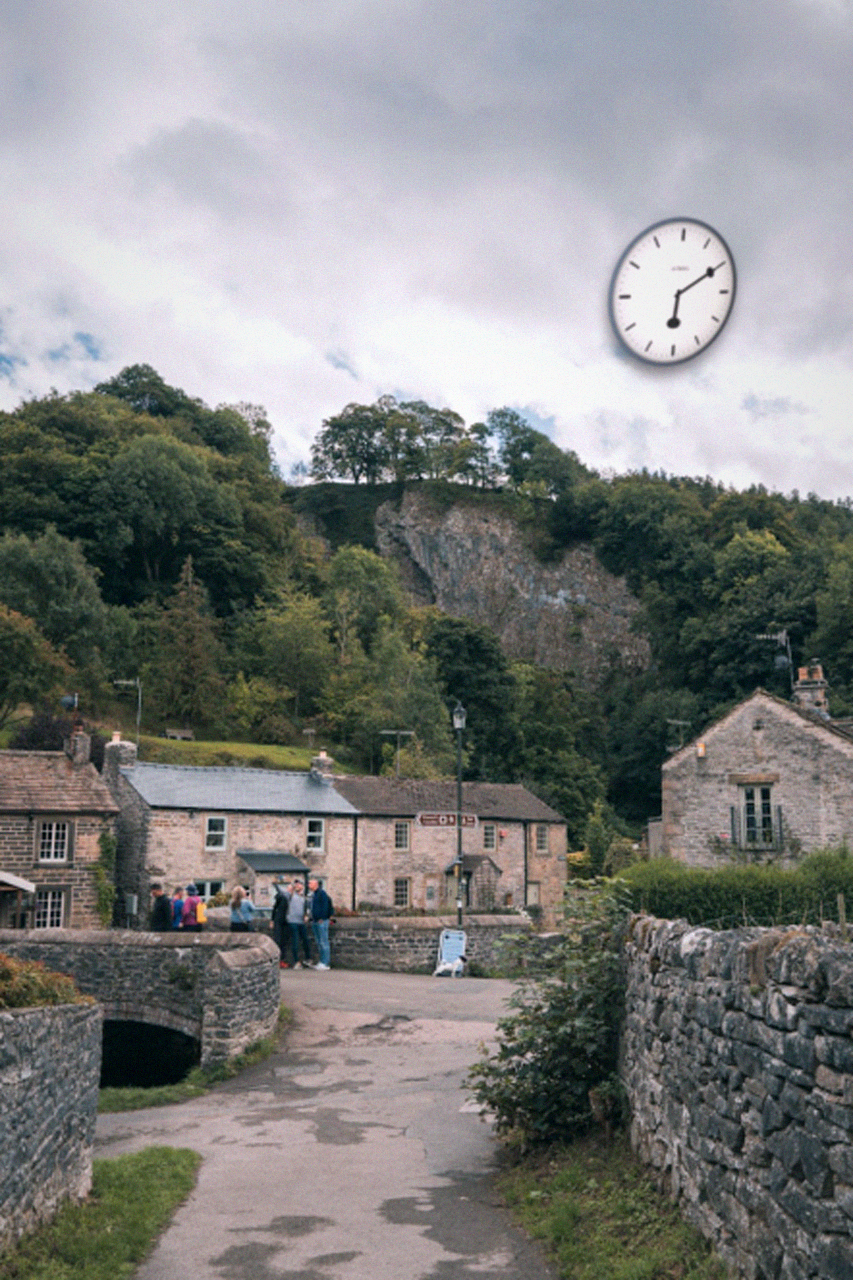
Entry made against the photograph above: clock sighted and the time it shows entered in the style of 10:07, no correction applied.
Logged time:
6:10
